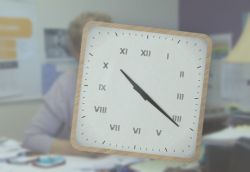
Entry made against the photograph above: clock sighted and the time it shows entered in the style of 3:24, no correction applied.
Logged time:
10:21
